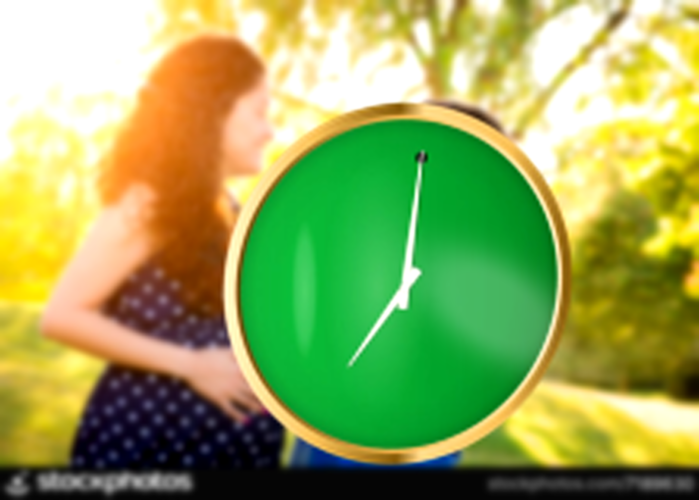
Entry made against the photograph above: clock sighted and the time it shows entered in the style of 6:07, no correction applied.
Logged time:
7:00
